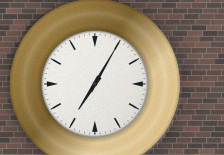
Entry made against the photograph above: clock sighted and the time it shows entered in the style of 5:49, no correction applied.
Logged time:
7:05
